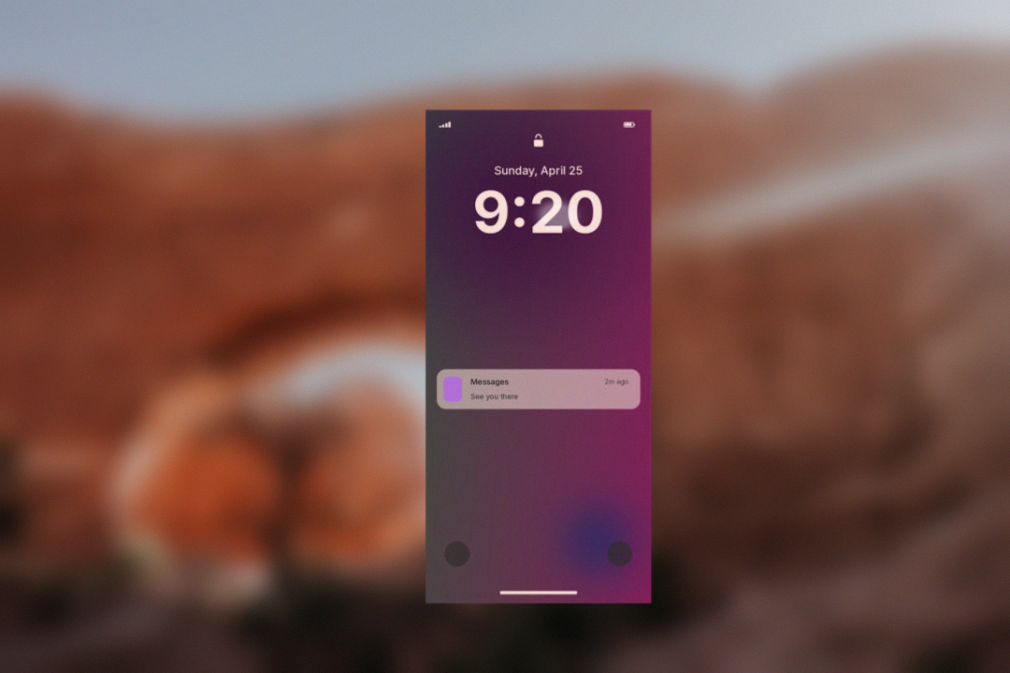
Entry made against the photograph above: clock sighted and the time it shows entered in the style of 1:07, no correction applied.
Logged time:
9:20
